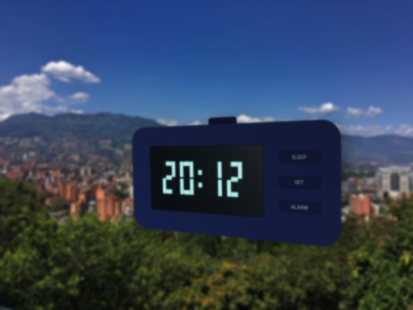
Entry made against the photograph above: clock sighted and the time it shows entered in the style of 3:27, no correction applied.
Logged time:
20:12
